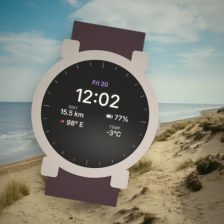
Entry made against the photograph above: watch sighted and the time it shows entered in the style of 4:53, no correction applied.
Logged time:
12:02
